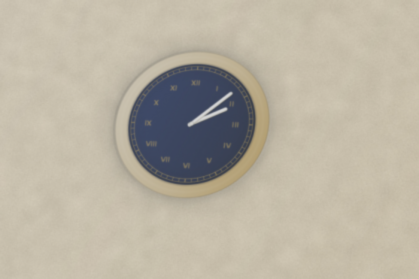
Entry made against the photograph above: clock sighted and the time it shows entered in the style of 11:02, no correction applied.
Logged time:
2:08
